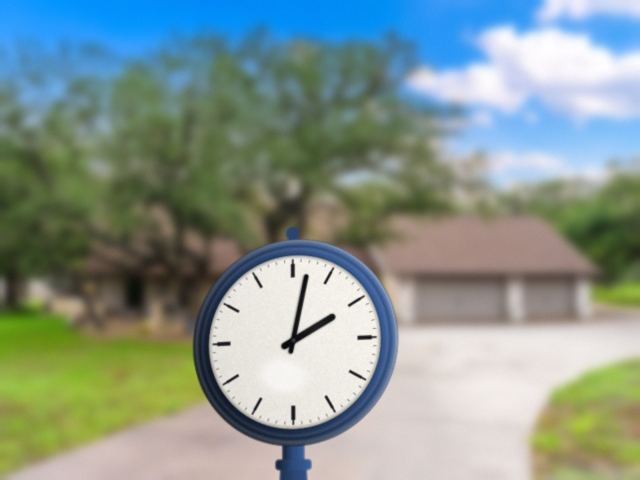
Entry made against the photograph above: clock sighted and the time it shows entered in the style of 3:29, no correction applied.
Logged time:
2:02
